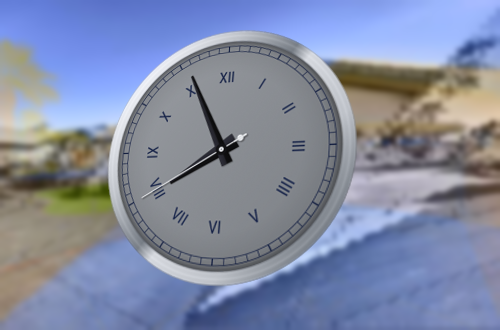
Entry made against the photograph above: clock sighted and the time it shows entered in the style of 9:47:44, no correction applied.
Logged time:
7:55:40
